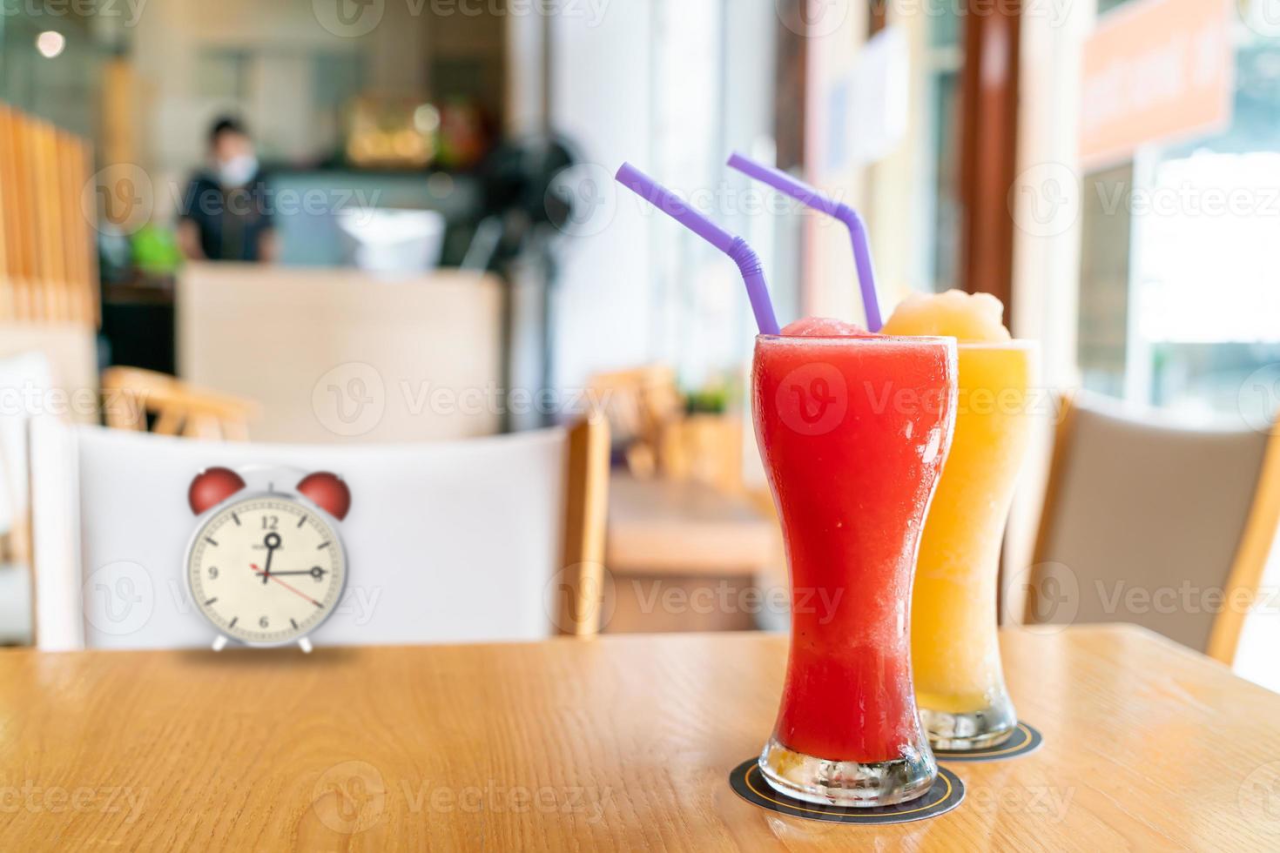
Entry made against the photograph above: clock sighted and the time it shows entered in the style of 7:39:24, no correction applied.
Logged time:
12:14:20
